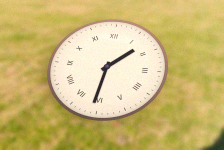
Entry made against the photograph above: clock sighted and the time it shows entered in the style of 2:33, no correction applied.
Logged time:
1:31
